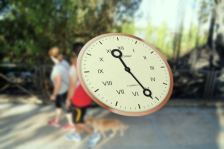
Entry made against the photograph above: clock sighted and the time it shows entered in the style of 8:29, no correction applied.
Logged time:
11:26
